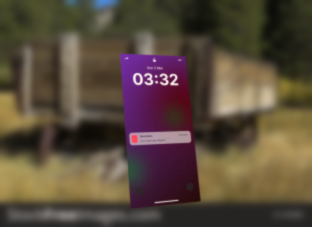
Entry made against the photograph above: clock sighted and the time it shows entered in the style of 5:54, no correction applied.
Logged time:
3:32
